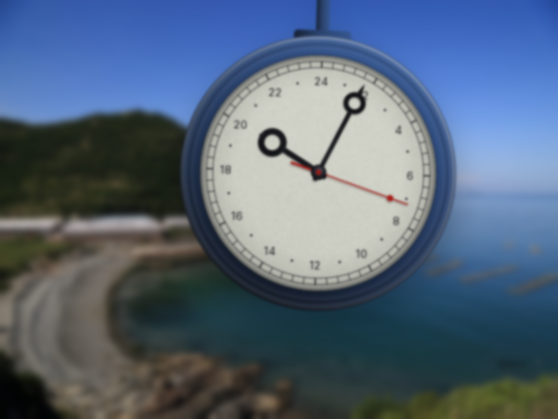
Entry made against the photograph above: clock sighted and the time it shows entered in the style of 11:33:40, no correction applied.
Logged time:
20:04:18
